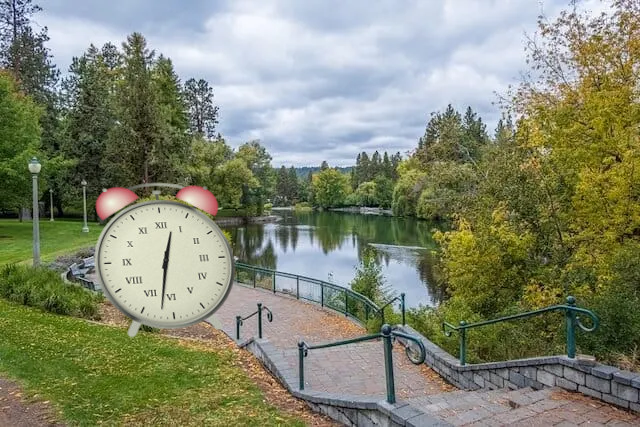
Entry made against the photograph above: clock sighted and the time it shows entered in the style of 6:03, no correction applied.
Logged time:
12:32
